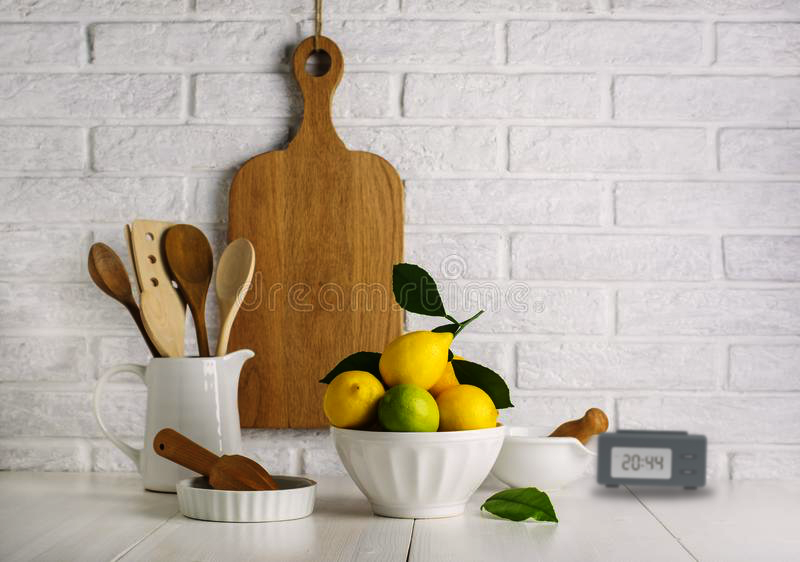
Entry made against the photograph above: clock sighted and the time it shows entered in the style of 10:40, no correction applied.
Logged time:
20:44
